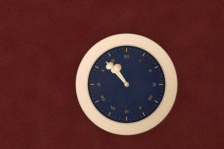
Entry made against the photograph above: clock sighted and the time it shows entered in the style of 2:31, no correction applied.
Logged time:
10:53
